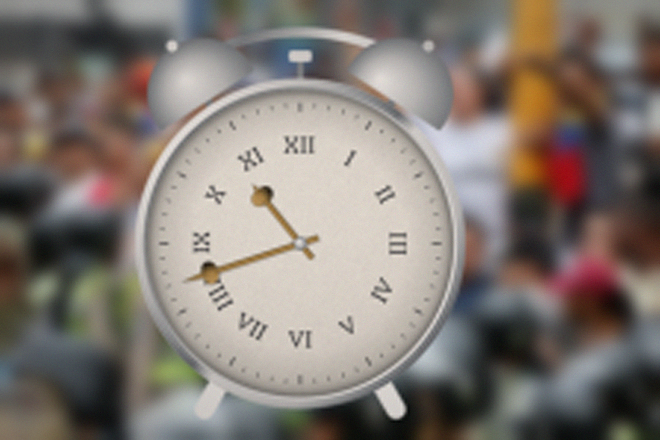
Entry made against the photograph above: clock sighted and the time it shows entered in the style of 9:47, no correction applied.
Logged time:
10:42
